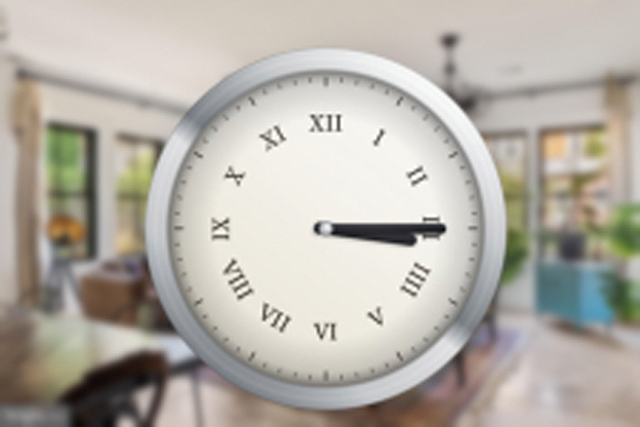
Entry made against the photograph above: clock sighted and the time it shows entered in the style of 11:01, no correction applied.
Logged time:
3:15
